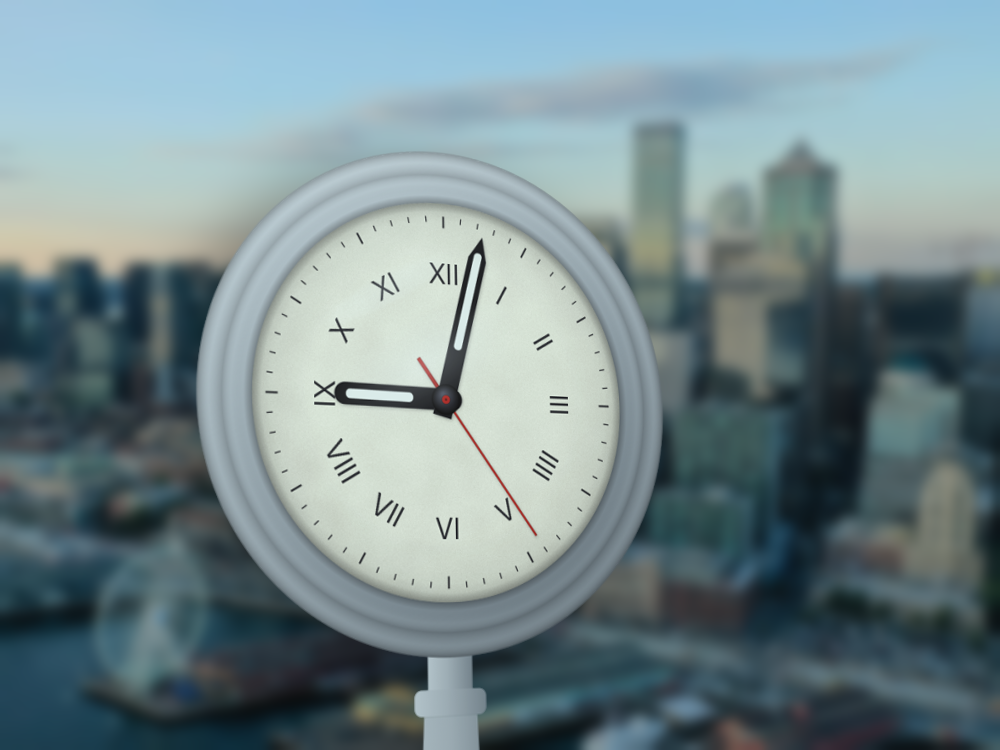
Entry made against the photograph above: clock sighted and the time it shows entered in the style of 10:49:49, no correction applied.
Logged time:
9:02:24
